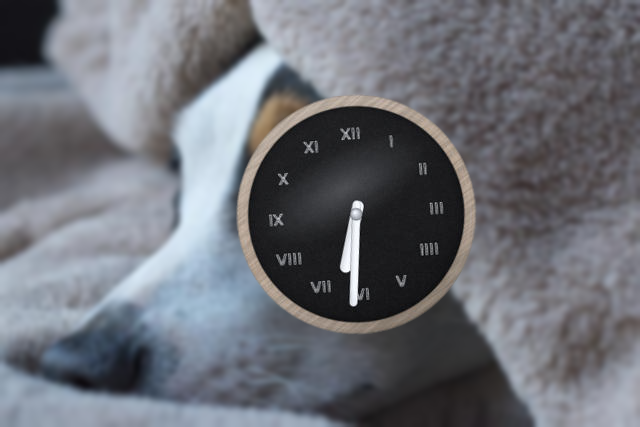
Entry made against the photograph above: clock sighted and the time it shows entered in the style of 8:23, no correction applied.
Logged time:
6:31
